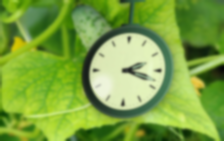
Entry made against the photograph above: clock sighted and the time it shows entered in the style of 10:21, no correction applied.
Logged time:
2:18
